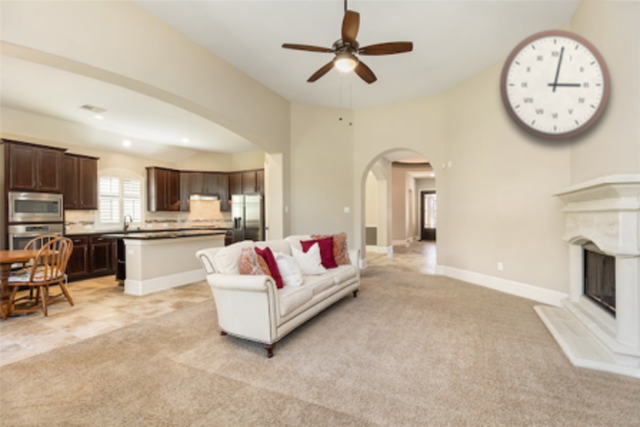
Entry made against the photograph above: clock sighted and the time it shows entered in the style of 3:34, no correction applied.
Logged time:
3:02
